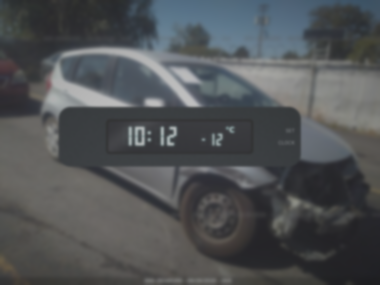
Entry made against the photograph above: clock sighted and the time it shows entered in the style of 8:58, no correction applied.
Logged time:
10:12
